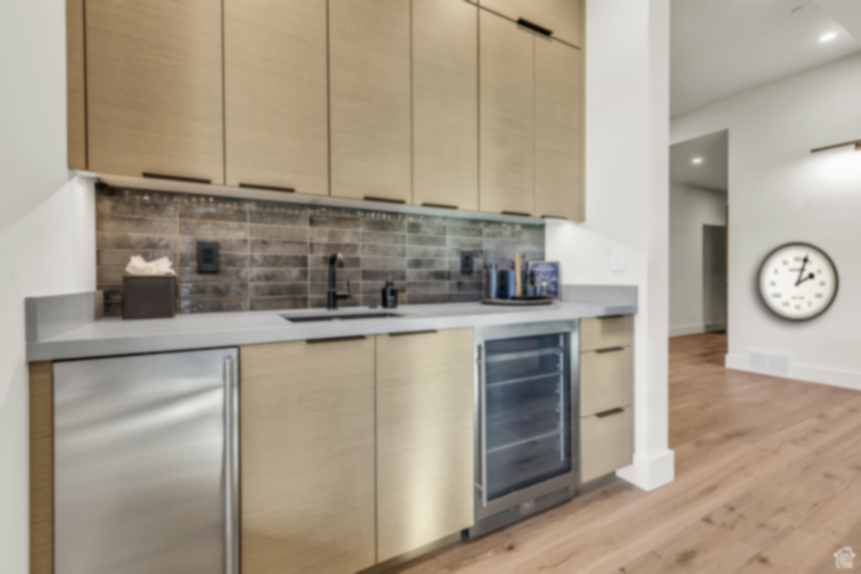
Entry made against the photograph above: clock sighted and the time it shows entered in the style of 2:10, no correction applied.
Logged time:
2:03
